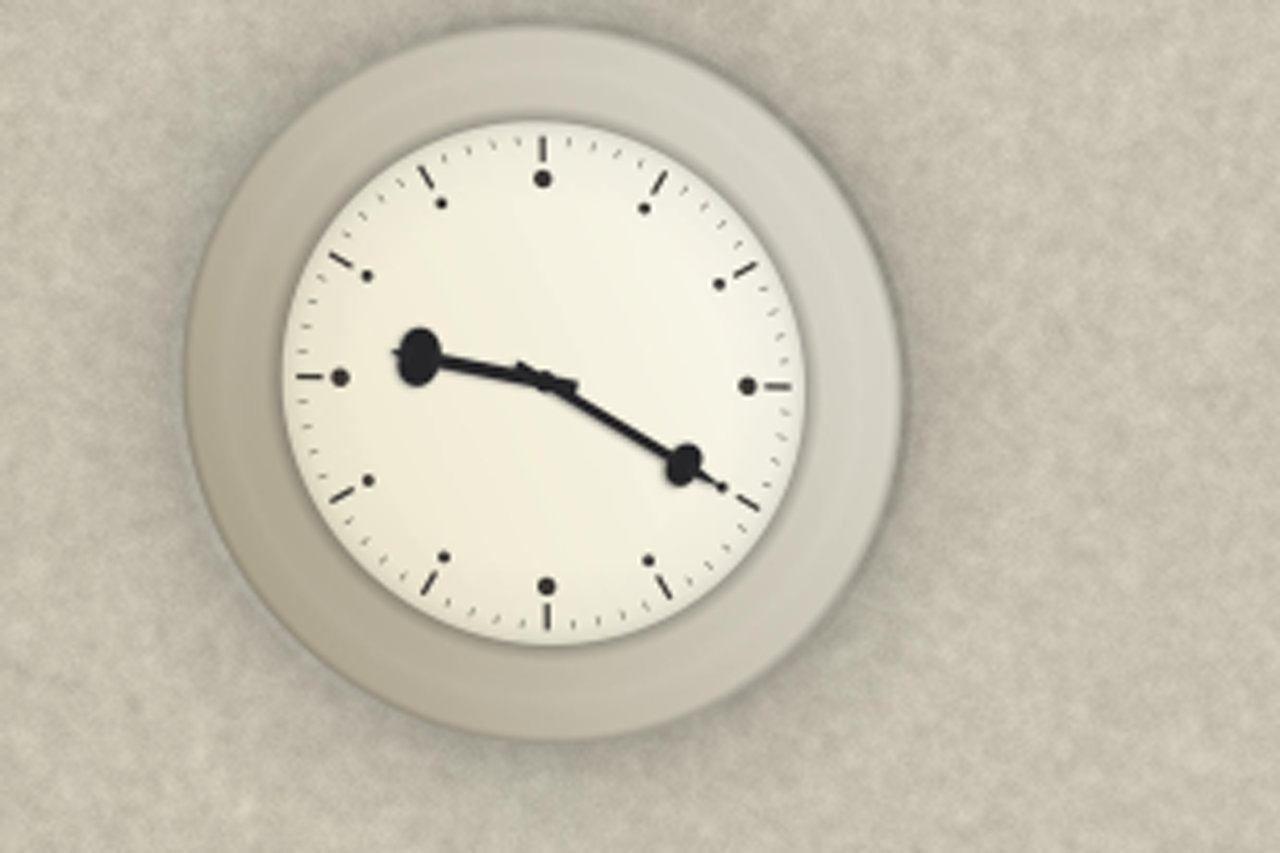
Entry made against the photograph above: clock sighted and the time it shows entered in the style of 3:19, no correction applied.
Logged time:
9:20
